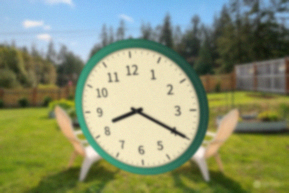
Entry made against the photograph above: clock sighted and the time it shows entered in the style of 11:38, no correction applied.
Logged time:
8:20
